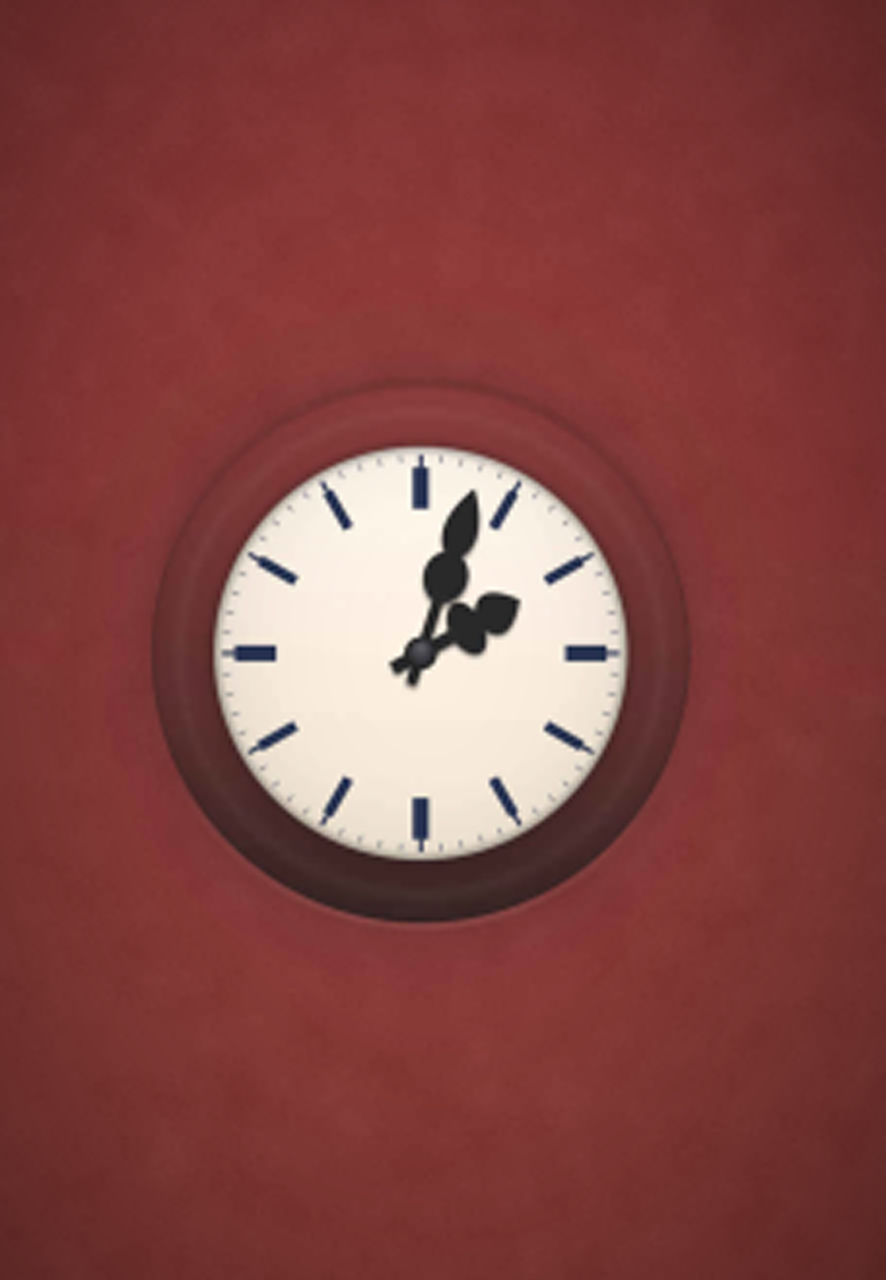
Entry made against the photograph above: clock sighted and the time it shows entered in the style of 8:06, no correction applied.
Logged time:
2:03
